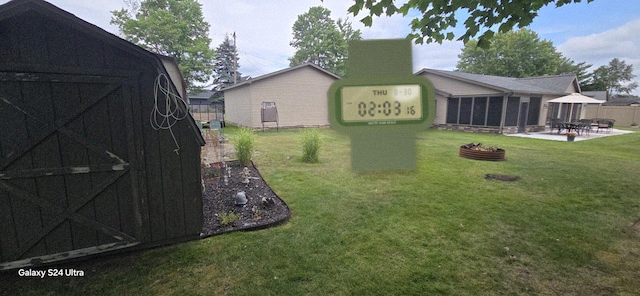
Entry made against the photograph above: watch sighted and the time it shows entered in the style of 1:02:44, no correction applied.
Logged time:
2:03:16
